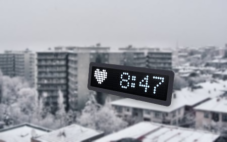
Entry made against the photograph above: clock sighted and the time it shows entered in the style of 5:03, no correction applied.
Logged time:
8:47
